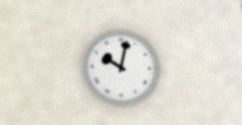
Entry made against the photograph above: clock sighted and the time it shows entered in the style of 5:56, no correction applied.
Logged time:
10:02
